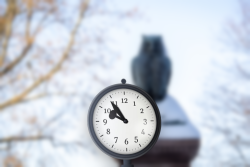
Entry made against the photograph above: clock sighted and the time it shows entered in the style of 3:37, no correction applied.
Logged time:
9:54
